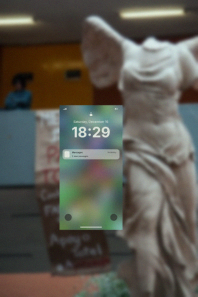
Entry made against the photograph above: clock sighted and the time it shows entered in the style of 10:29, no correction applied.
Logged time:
18:29
